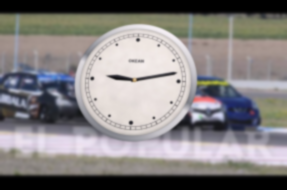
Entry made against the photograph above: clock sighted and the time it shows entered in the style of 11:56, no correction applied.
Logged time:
9:13
